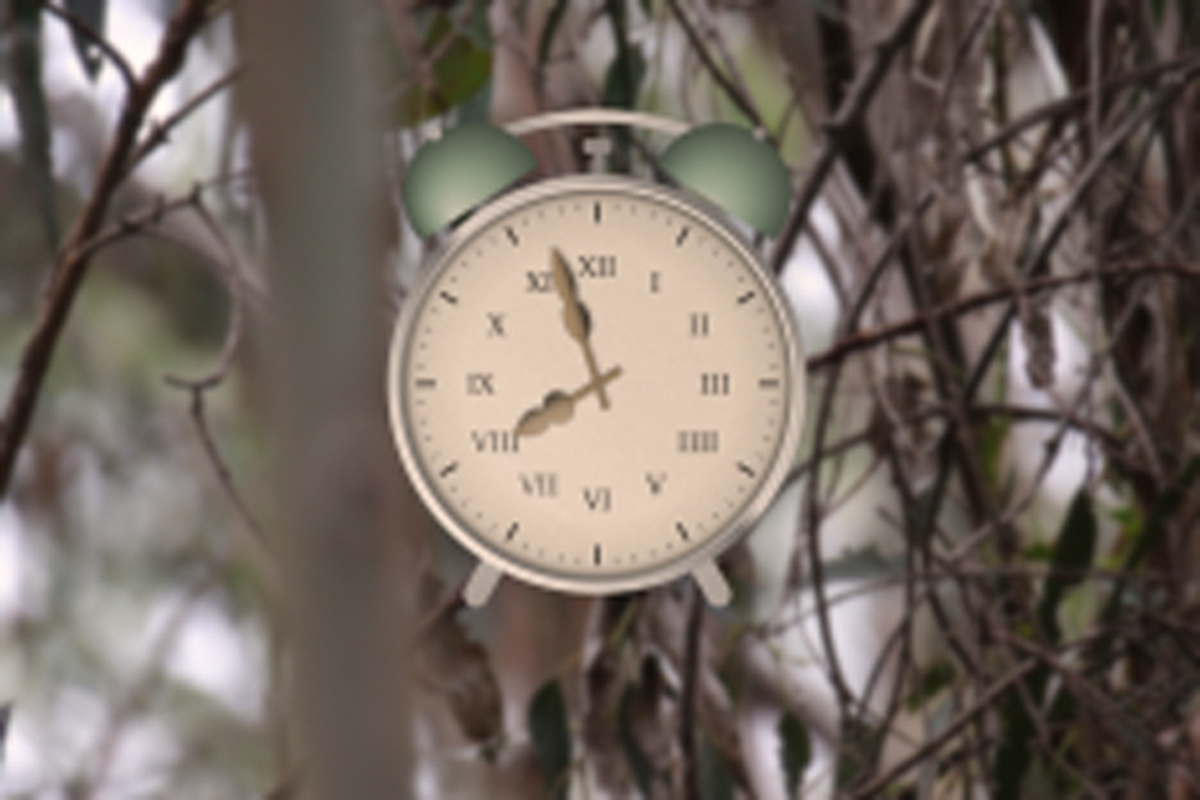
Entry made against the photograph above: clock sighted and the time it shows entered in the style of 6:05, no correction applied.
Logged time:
7:57
